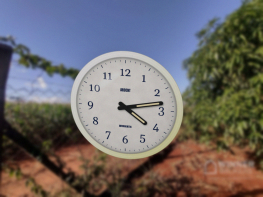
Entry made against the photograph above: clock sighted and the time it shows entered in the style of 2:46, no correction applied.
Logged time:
4:13
